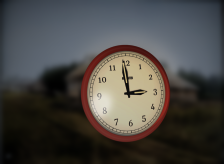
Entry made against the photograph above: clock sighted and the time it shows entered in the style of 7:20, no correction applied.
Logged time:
2:59
